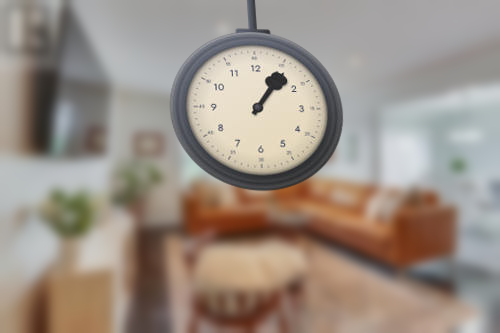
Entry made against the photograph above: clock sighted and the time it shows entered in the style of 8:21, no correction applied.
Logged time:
1:06
